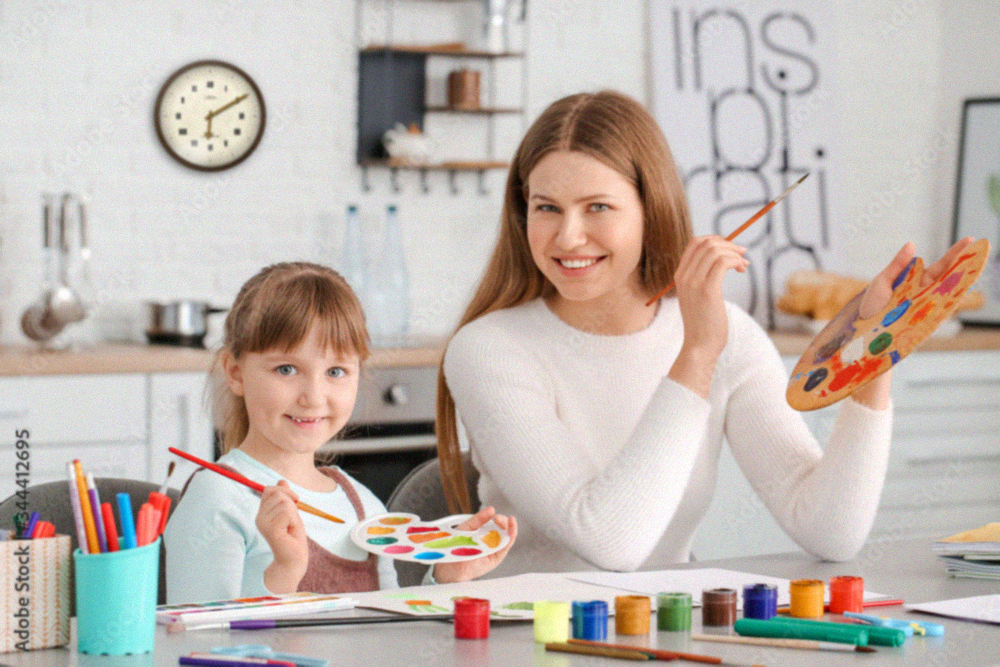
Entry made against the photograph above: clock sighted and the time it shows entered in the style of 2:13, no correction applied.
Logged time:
6:10
